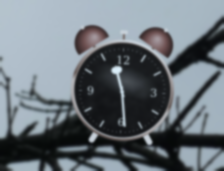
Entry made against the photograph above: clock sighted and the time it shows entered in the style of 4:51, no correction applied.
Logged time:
11:29
